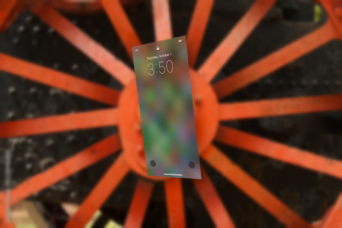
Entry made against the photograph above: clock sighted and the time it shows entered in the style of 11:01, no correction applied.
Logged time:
3:50
